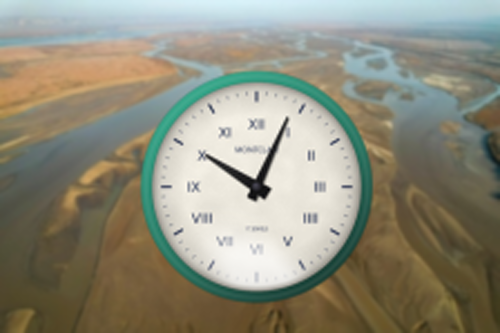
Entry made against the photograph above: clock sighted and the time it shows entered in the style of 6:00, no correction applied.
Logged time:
10:04
